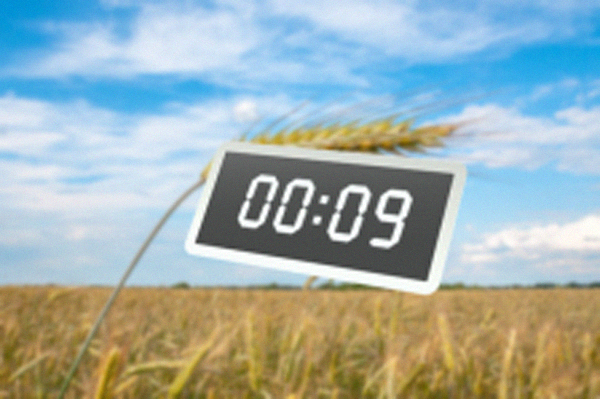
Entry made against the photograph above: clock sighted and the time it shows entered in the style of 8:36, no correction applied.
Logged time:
0:09
